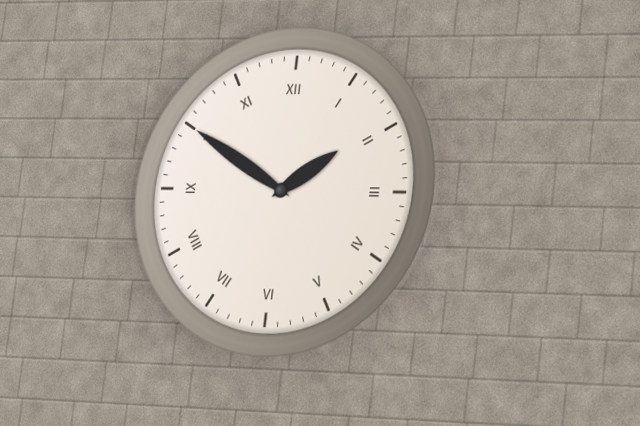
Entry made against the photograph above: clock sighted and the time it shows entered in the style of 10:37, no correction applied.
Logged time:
1:50
